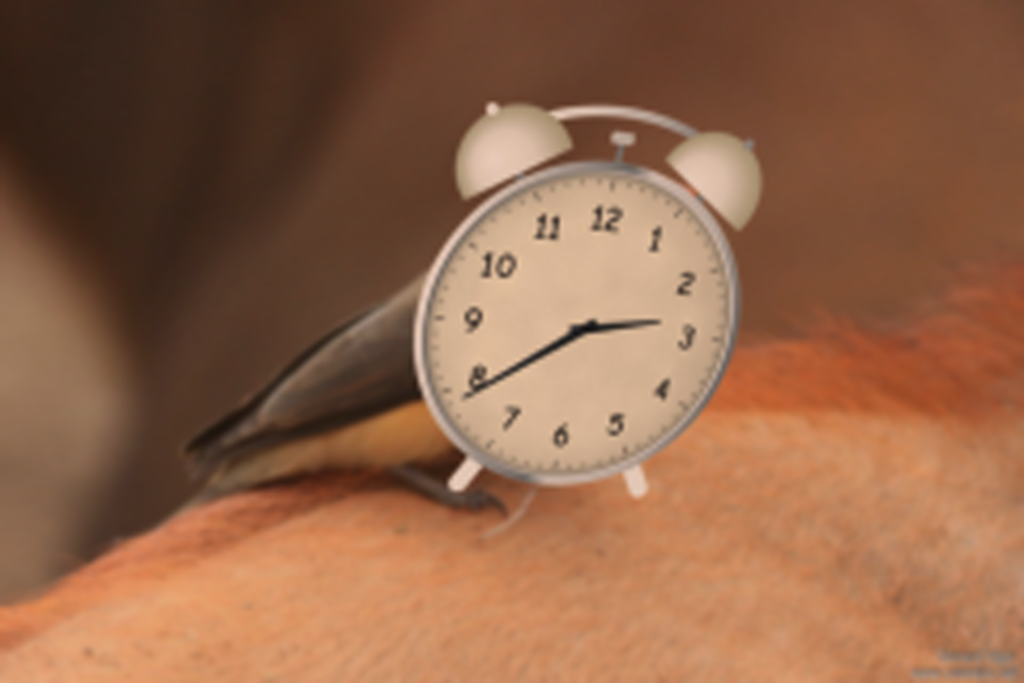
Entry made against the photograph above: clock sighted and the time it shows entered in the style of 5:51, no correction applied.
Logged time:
2:39
